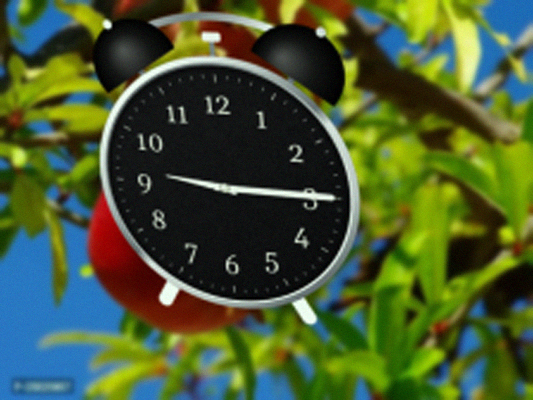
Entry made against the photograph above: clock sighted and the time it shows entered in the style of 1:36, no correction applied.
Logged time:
9:15
